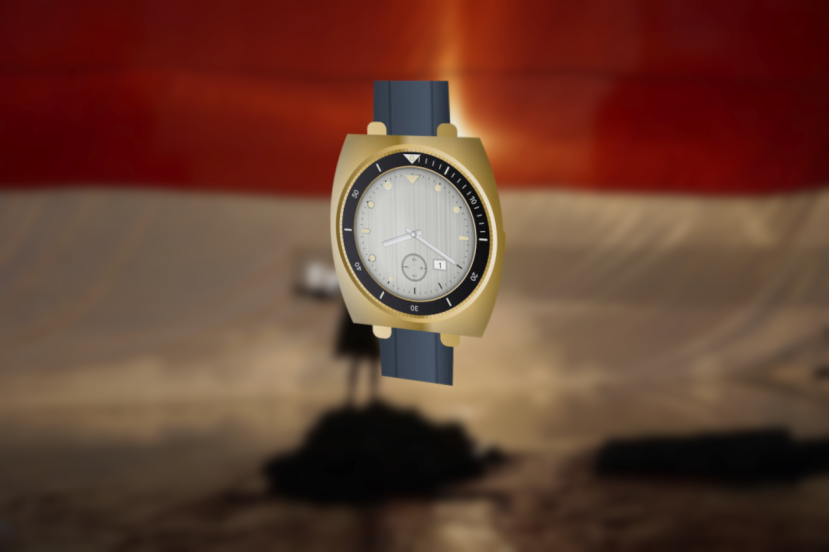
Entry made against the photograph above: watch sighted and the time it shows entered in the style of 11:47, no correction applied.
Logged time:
8:20
